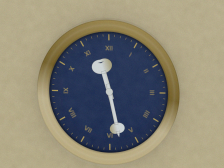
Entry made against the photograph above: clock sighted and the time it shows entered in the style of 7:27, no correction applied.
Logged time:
11:28
